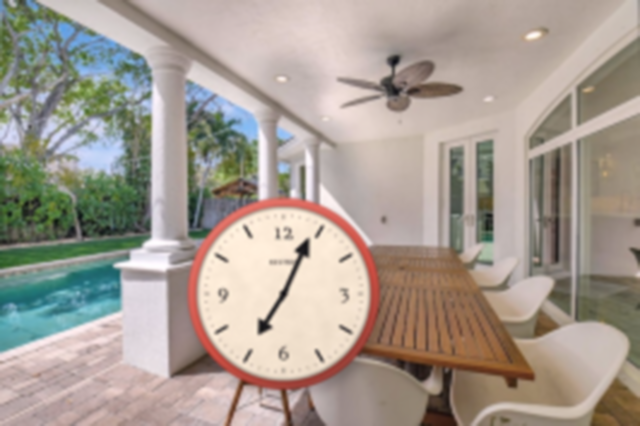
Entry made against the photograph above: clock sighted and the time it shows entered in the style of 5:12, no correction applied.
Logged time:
7:04
